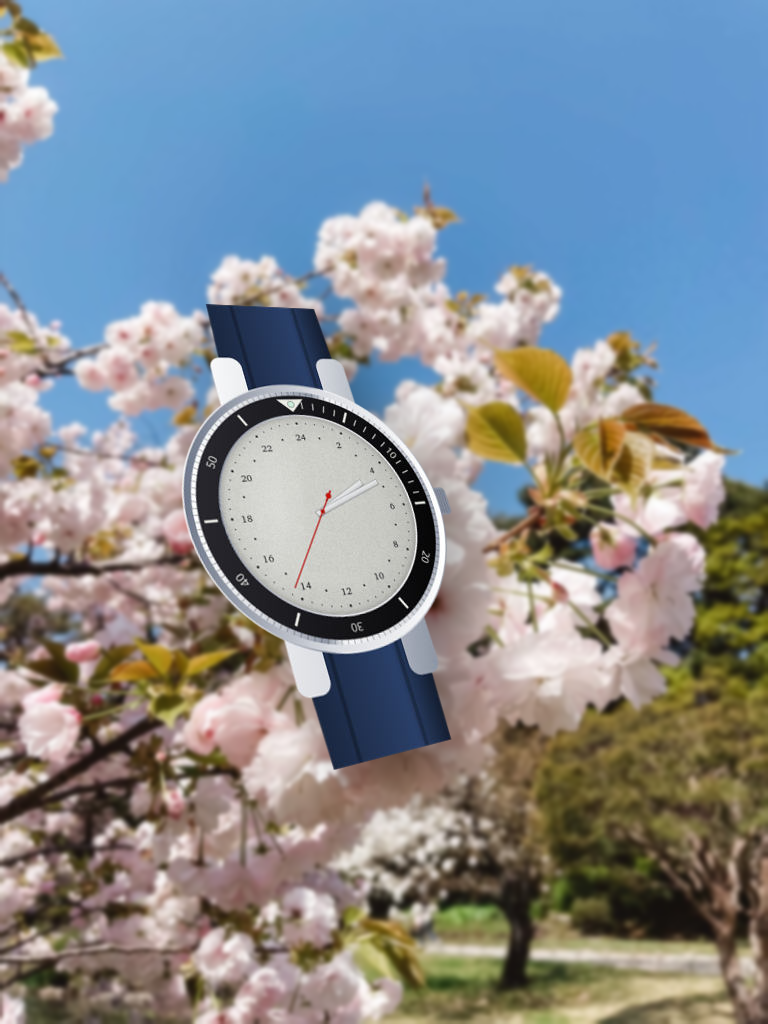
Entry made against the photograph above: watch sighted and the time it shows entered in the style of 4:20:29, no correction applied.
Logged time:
4:11:36
